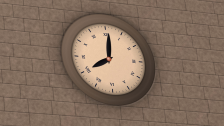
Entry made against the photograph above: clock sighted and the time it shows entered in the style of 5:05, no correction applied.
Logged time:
8:01
